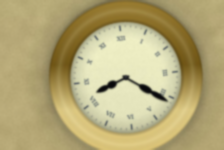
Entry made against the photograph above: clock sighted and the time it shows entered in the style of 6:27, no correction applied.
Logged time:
8:21
